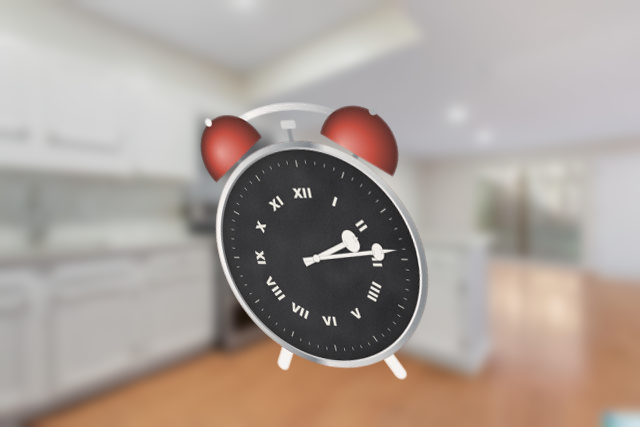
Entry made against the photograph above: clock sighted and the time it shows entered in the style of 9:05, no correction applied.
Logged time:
2:14
